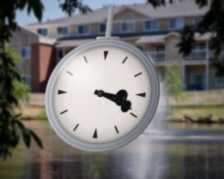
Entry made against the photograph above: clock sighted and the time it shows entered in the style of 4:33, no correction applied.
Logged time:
3:19
